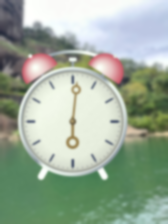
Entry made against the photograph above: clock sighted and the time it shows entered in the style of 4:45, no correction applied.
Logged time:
6:01
